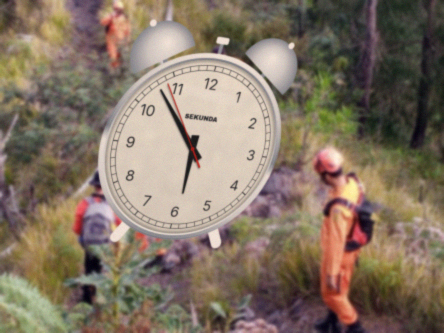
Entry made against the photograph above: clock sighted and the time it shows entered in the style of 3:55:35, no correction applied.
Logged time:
5:52:54
